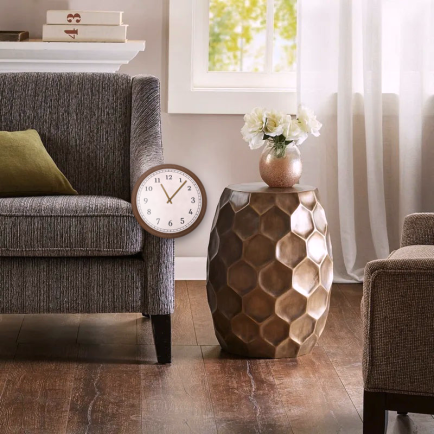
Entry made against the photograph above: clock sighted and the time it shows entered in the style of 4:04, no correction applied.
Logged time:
11:07
